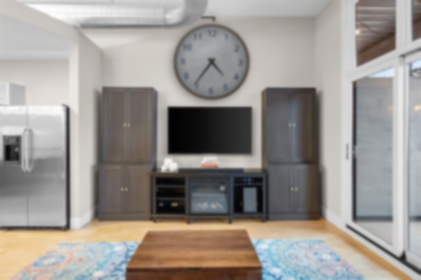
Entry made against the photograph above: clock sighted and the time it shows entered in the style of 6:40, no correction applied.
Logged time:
4:36
